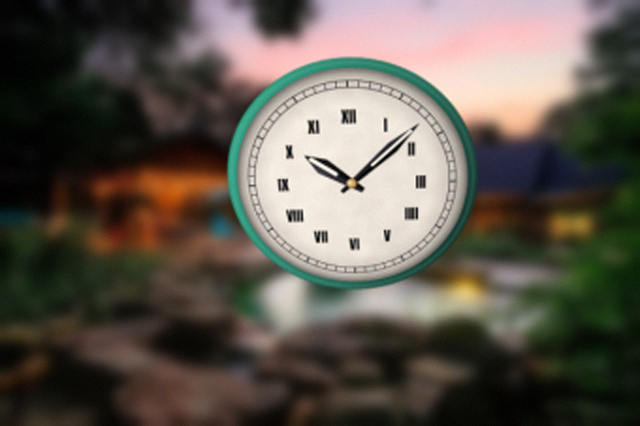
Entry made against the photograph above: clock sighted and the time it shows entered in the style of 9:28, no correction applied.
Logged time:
10:08
